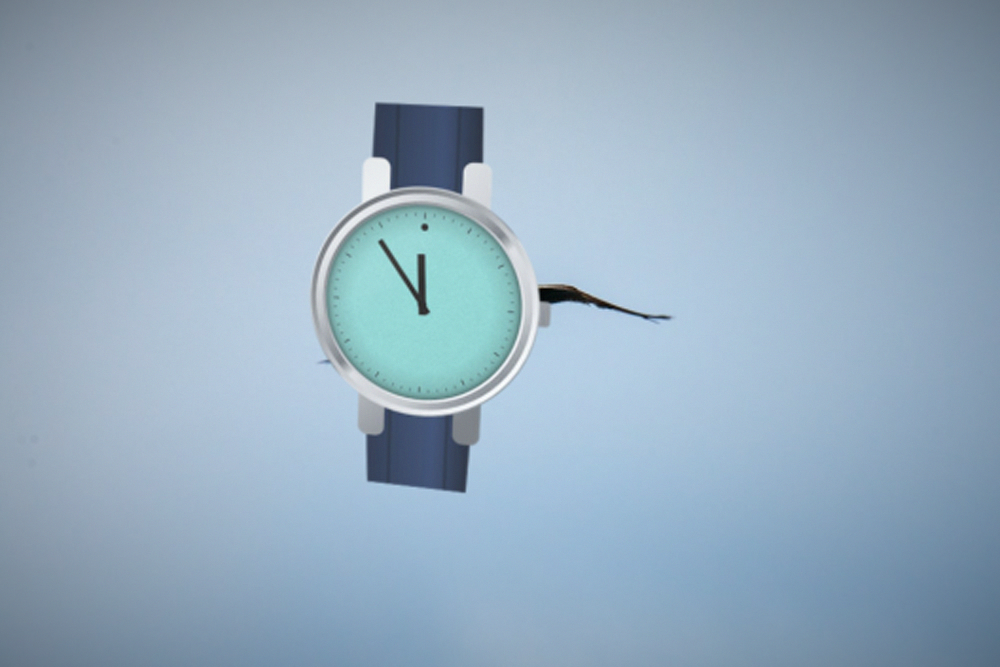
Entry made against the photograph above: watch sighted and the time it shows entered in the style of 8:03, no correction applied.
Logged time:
11:54
